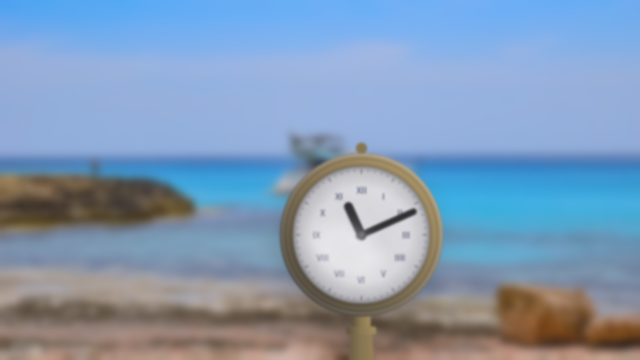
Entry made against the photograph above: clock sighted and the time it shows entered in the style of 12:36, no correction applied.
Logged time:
11:11
